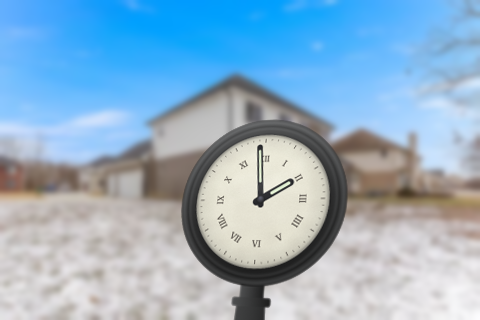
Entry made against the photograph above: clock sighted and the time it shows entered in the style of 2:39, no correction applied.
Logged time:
1:59
